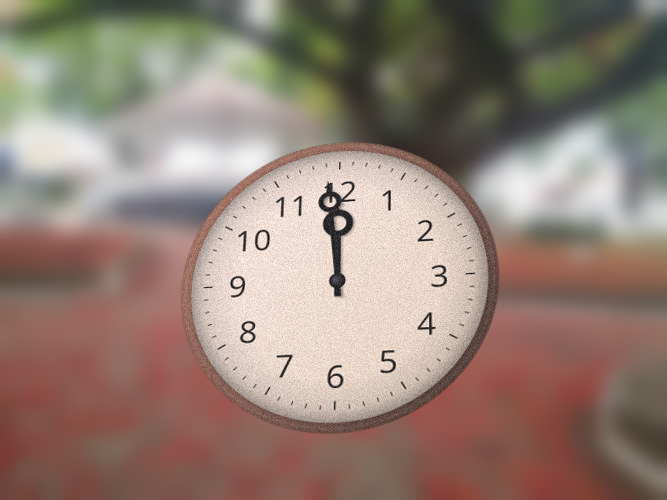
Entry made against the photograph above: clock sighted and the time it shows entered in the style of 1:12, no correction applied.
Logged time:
11:59
